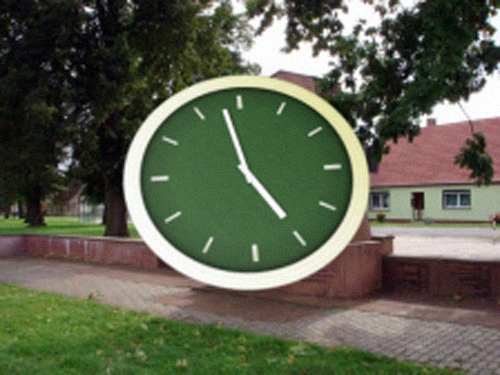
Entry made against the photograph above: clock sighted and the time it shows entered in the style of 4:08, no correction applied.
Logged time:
4:58
